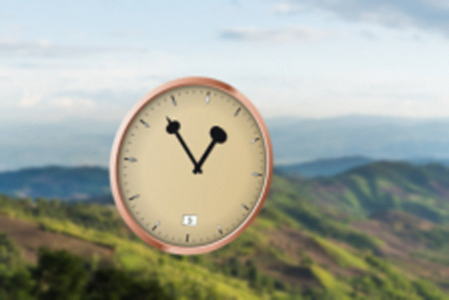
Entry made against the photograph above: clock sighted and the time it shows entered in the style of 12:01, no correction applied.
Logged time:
12:53
